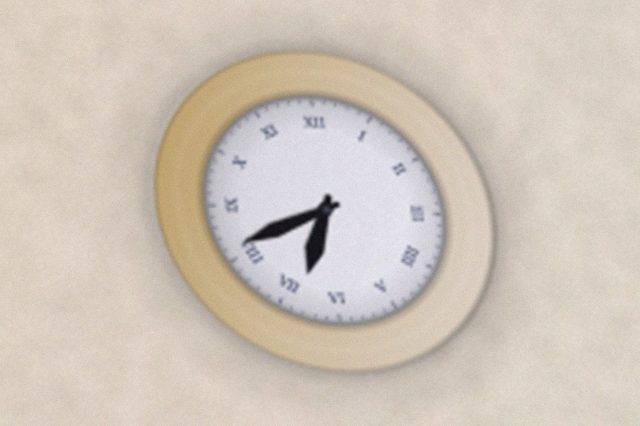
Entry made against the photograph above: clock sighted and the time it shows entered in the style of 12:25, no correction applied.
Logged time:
6:41
